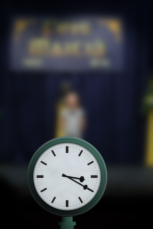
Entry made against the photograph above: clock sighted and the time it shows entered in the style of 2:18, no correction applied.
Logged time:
3:20
